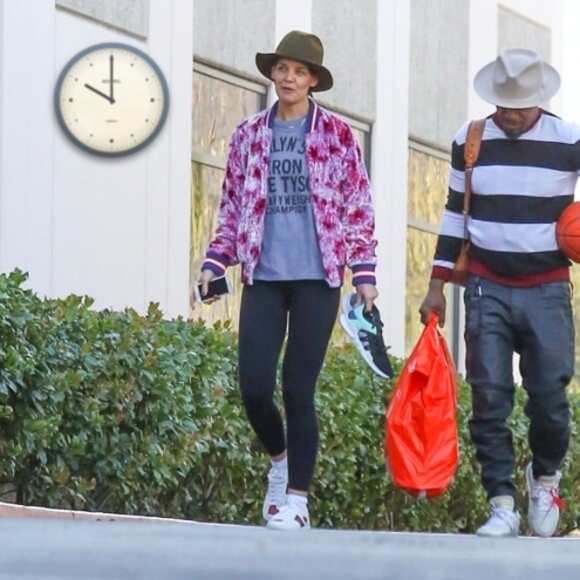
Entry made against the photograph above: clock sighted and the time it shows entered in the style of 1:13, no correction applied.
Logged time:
10:00
